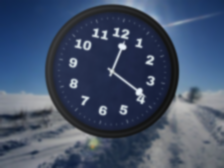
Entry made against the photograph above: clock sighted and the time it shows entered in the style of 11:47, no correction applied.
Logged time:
12:19
